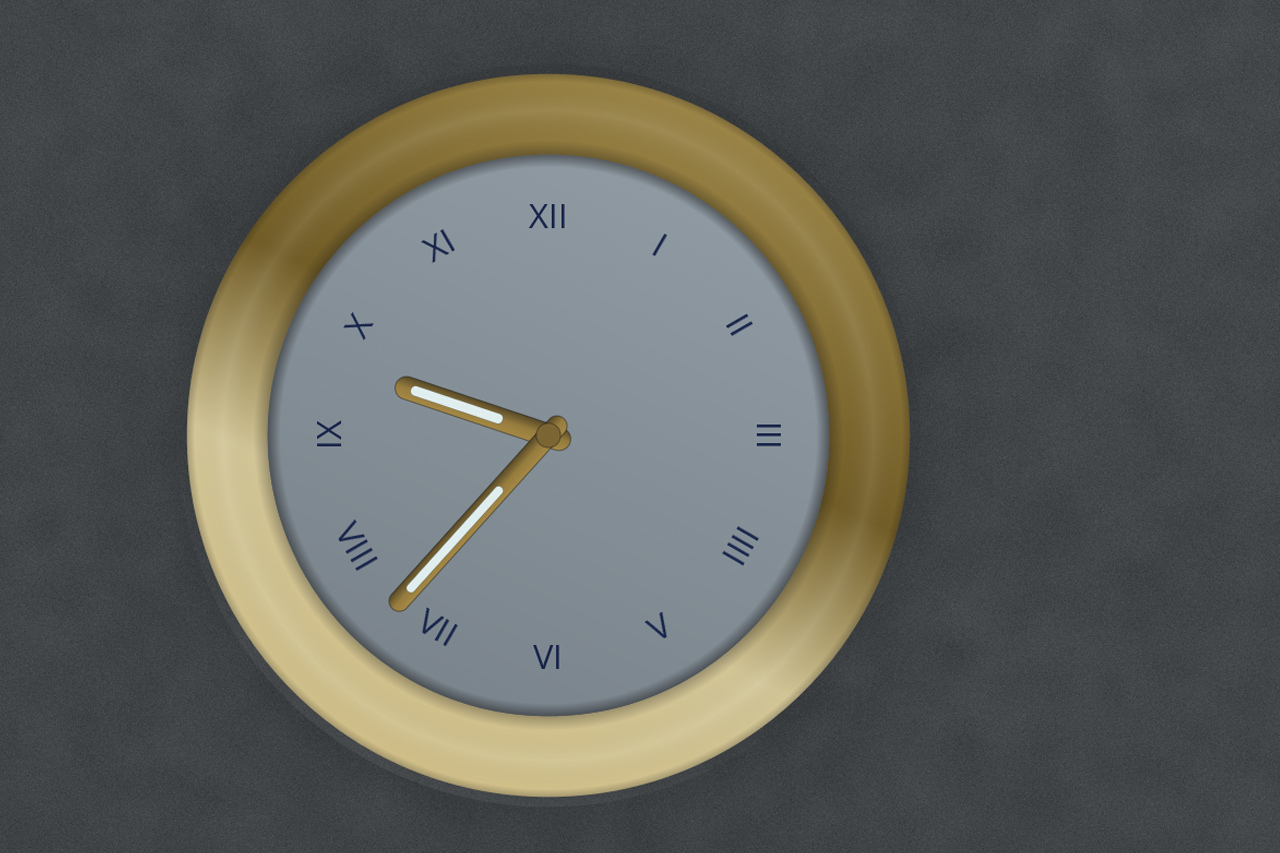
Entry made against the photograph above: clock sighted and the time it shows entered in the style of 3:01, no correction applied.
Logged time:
9:37
